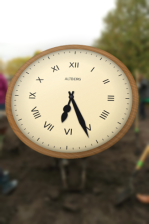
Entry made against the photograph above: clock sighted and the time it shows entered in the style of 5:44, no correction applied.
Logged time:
6:26
